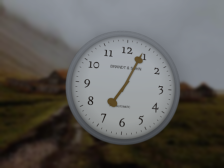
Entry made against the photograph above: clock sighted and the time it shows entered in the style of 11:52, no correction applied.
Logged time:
7:04
